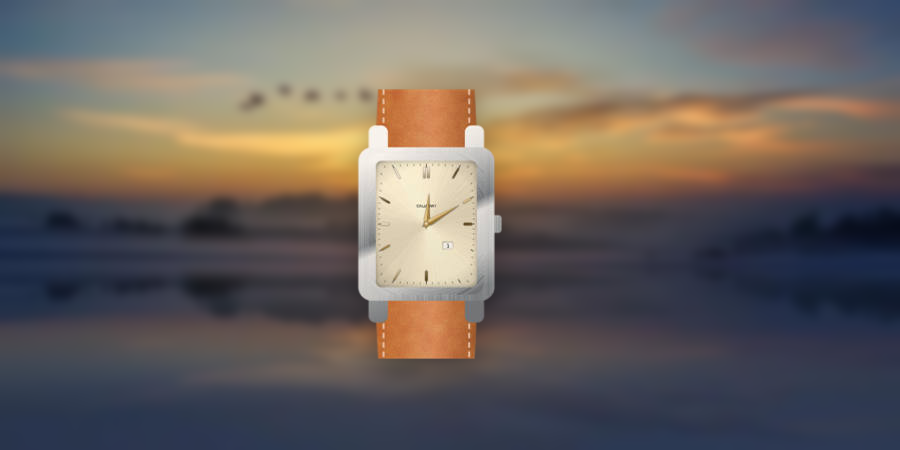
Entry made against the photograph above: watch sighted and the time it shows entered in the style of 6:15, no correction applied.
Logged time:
12:10
